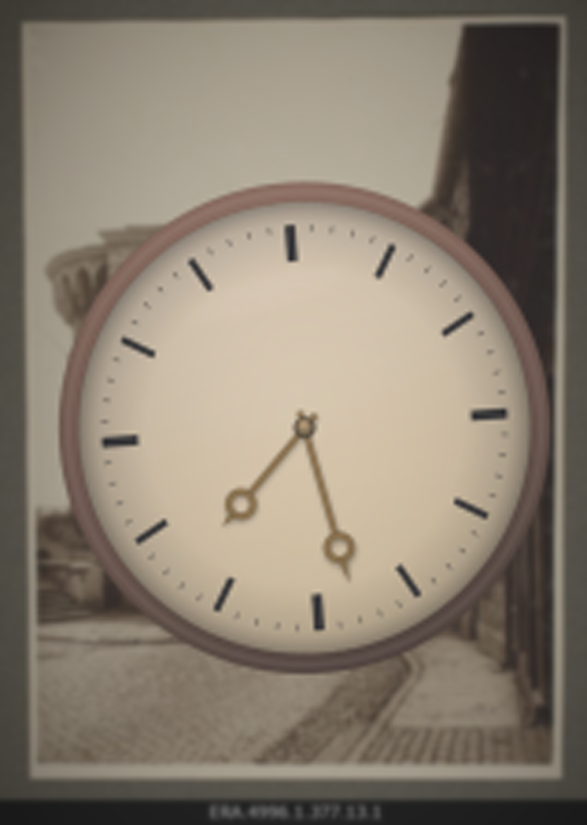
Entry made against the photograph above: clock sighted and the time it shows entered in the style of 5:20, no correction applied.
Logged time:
7:28
